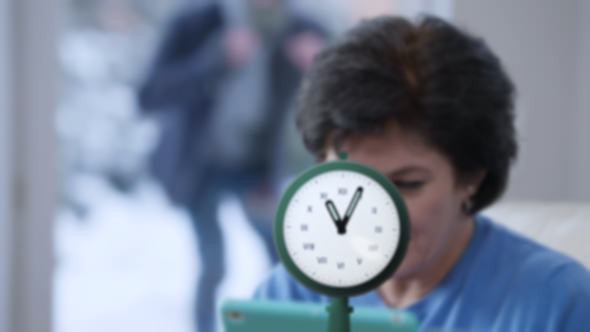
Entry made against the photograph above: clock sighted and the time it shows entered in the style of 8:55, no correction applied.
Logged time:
11:04
